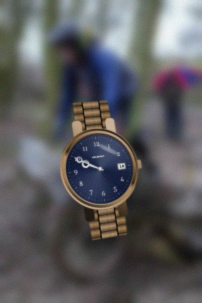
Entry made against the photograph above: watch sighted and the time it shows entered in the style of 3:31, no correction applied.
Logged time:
9:50
